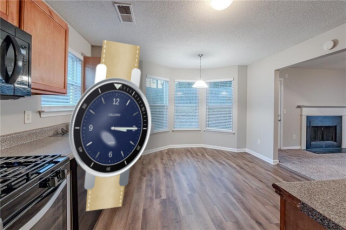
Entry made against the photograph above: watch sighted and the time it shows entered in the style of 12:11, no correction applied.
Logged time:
3:15
